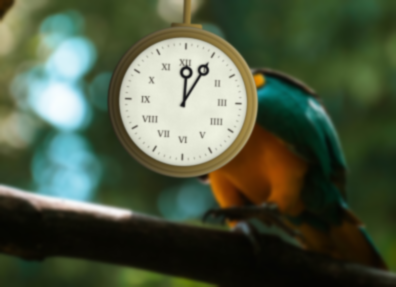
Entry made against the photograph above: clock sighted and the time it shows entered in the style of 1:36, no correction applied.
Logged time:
12:05
